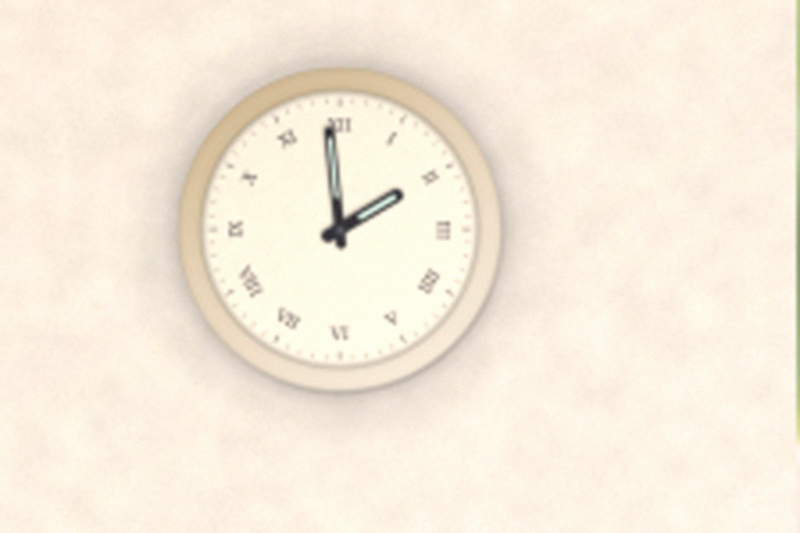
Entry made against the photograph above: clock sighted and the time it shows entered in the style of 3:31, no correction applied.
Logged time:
1:59
